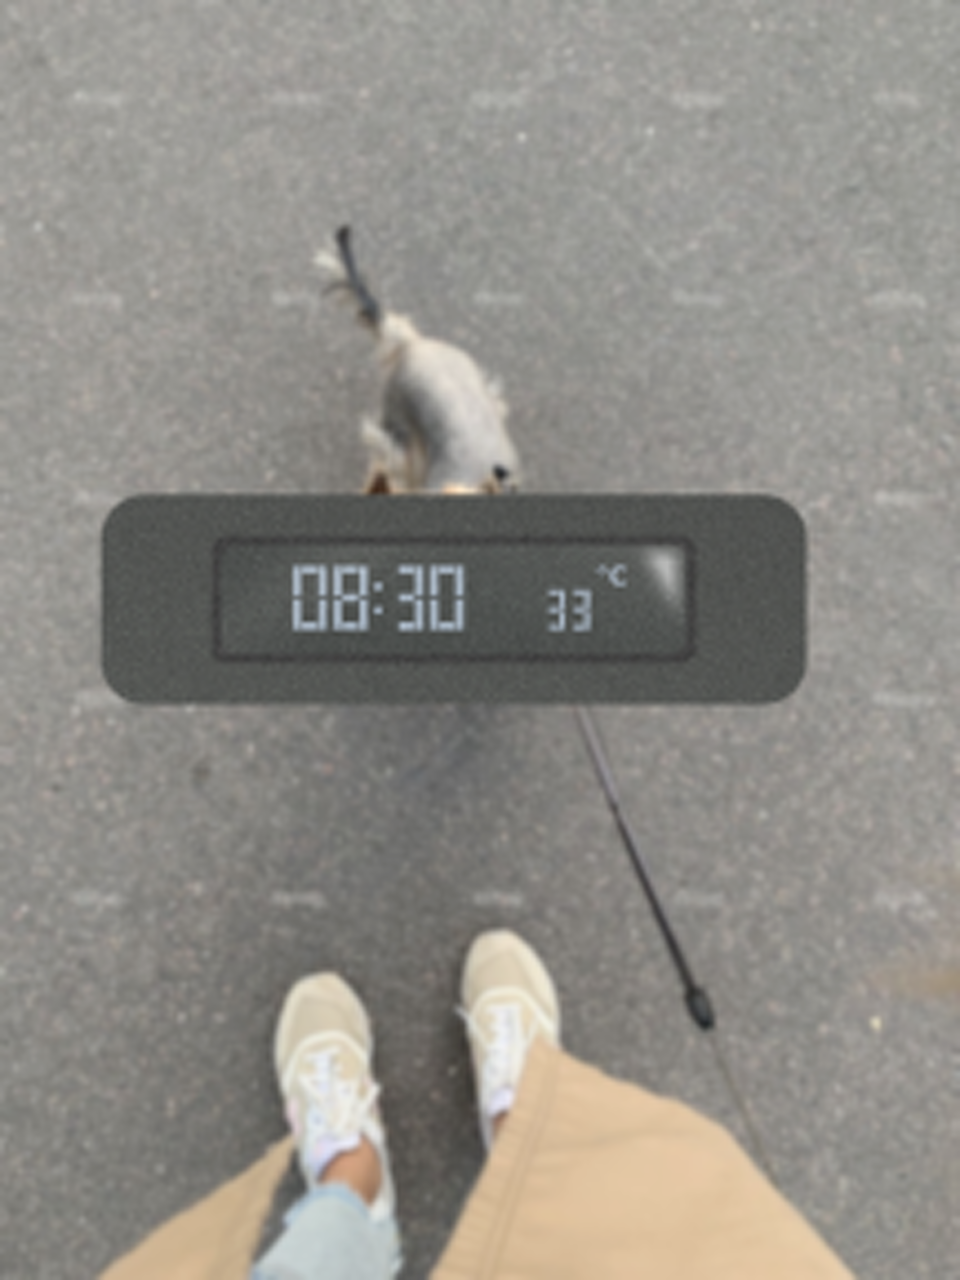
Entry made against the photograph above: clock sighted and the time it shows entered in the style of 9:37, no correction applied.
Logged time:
8:30
